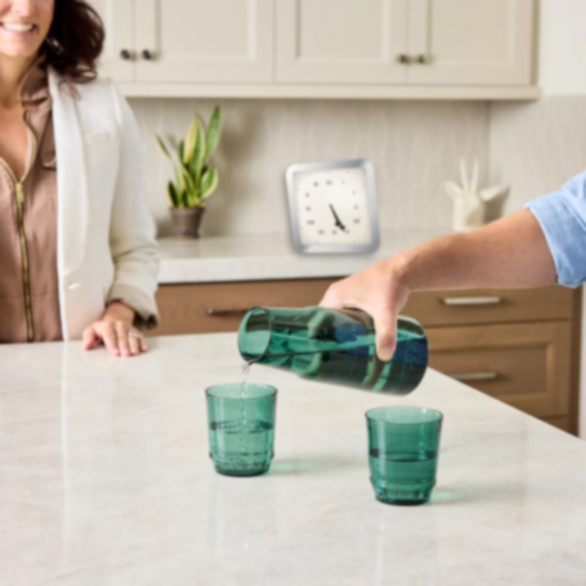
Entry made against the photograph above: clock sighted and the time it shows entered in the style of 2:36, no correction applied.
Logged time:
5:26
